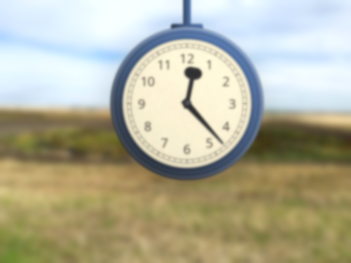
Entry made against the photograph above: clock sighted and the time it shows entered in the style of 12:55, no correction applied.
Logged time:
12:23
